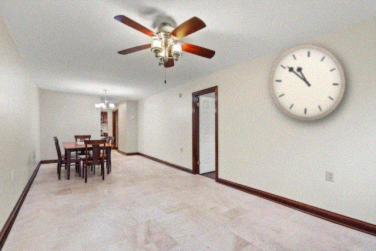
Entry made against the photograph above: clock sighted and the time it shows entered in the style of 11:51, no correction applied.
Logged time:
10:51
